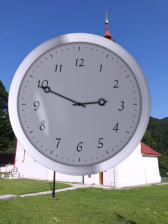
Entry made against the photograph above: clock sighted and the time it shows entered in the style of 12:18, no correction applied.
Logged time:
2:49
